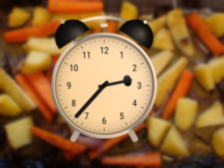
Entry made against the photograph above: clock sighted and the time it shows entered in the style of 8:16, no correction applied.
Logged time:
2:37
